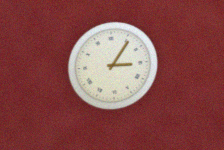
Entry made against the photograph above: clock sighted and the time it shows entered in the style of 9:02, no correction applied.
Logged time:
3:06
